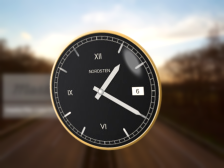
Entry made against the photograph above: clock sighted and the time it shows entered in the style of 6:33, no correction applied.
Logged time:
1:20
